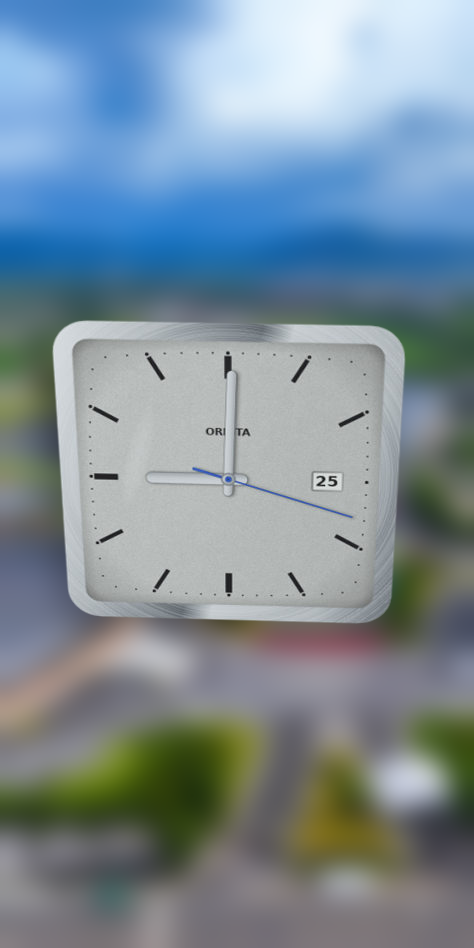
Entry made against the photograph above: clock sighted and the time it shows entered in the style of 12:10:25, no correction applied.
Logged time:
9:00:18
